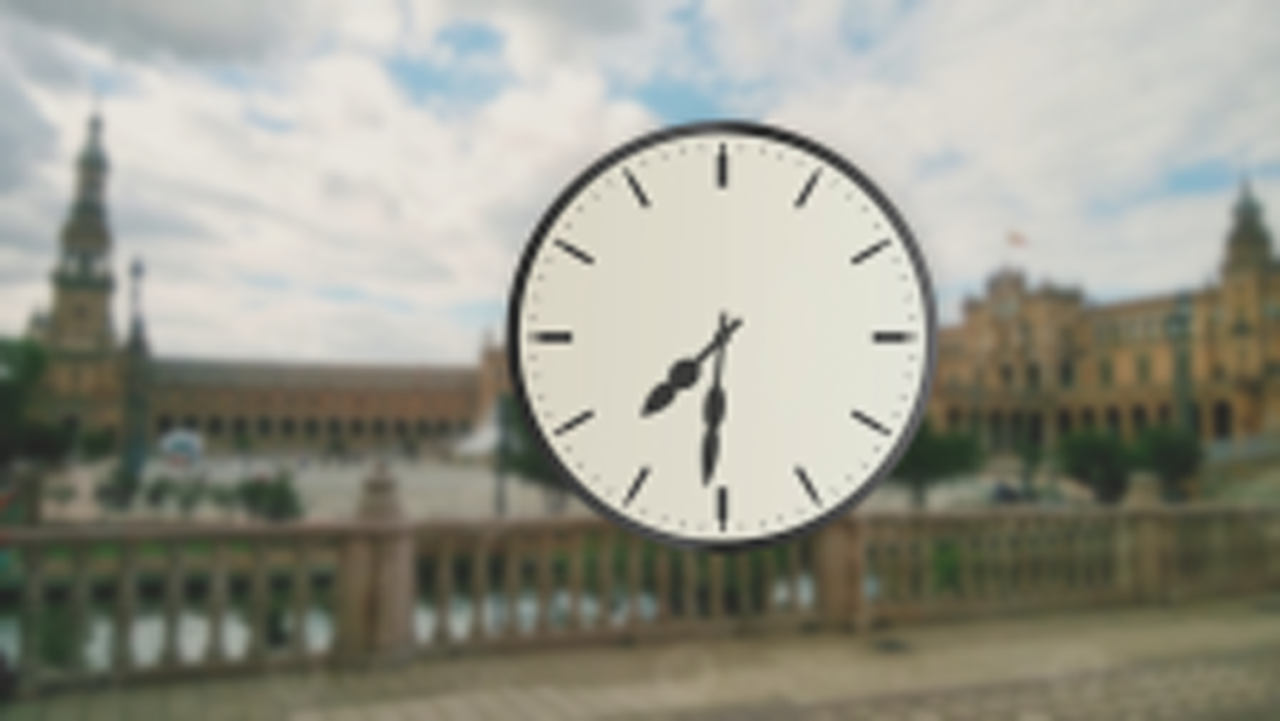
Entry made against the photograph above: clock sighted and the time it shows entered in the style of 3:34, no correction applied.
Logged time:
7:31
